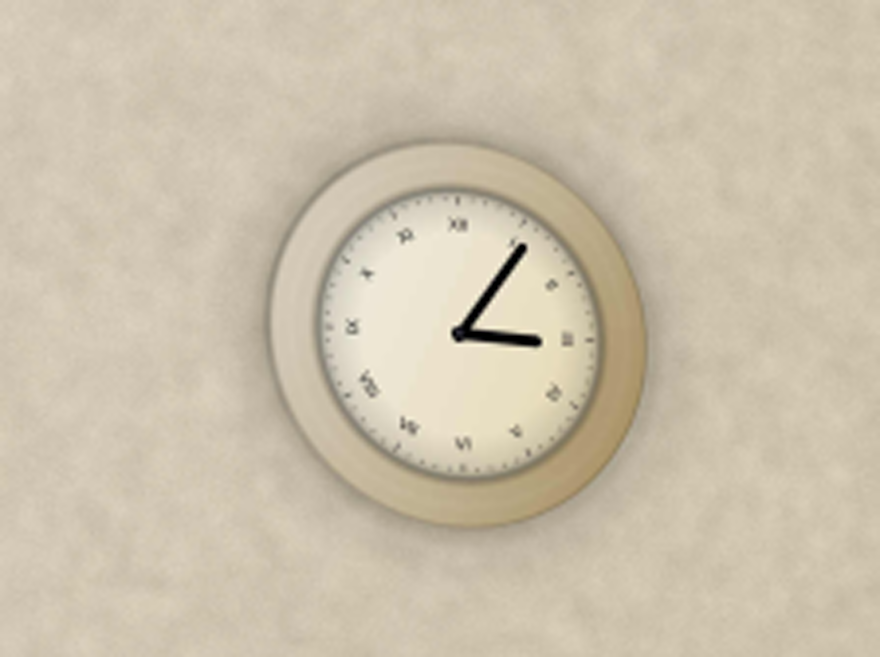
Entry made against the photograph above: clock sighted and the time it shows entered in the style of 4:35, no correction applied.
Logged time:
3:06
